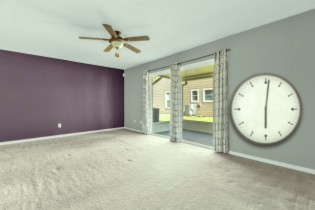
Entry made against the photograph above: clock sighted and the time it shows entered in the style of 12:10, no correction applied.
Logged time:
6:01
